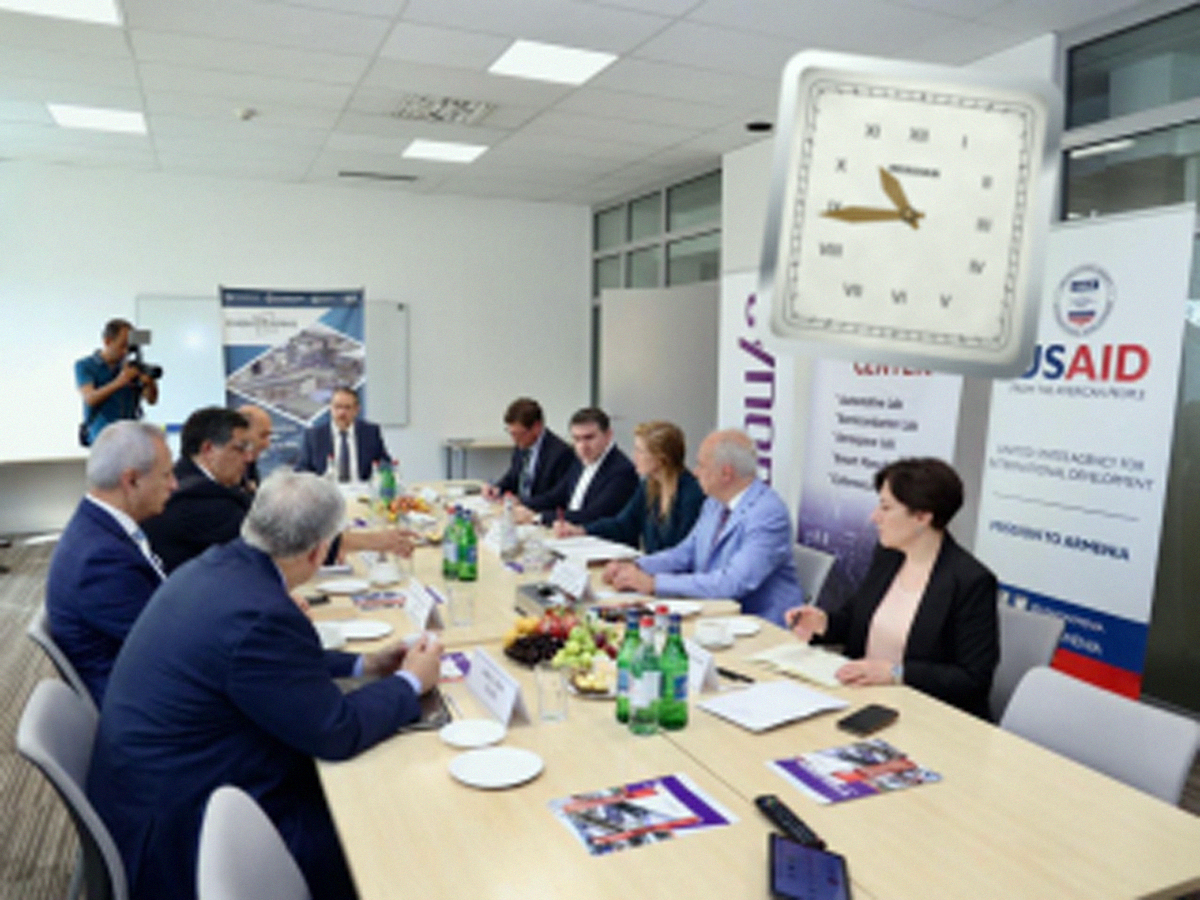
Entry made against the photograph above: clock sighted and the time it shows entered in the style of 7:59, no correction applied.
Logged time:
10:44
